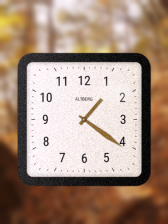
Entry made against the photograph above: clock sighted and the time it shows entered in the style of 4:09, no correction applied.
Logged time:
1:21
